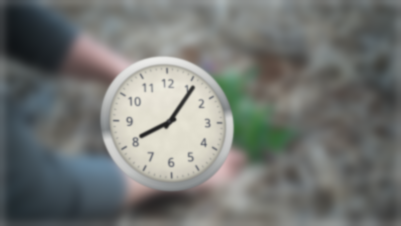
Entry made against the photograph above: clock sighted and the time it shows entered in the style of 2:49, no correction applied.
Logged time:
8:06
